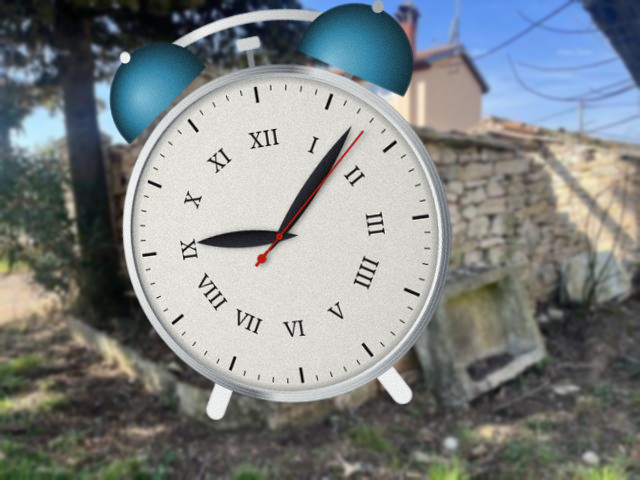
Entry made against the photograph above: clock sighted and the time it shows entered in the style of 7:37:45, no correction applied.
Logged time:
9:07:08
